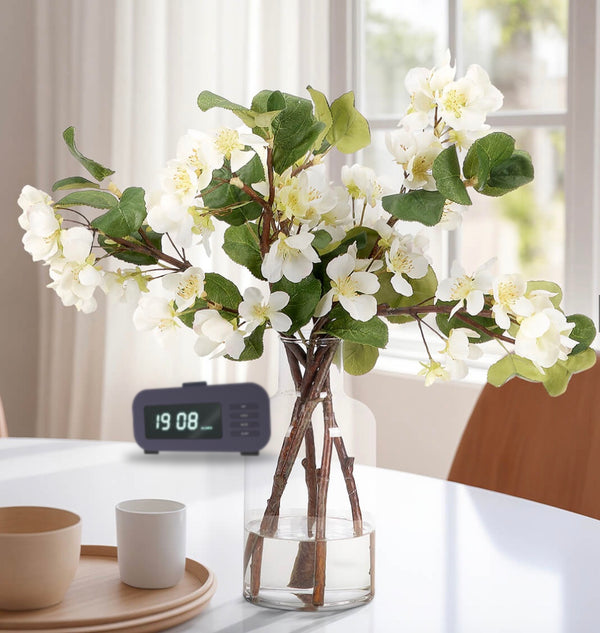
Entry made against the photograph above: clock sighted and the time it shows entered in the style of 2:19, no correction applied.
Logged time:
19:08
